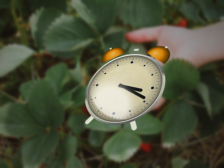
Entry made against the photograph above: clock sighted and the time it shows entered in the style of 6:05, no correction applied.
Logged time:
3:19
